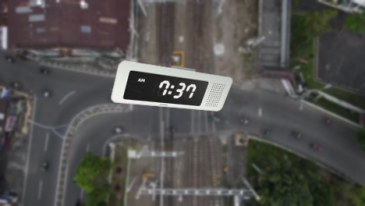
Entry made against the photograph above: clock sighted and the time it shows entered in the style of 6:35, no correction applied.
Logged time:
7:37
